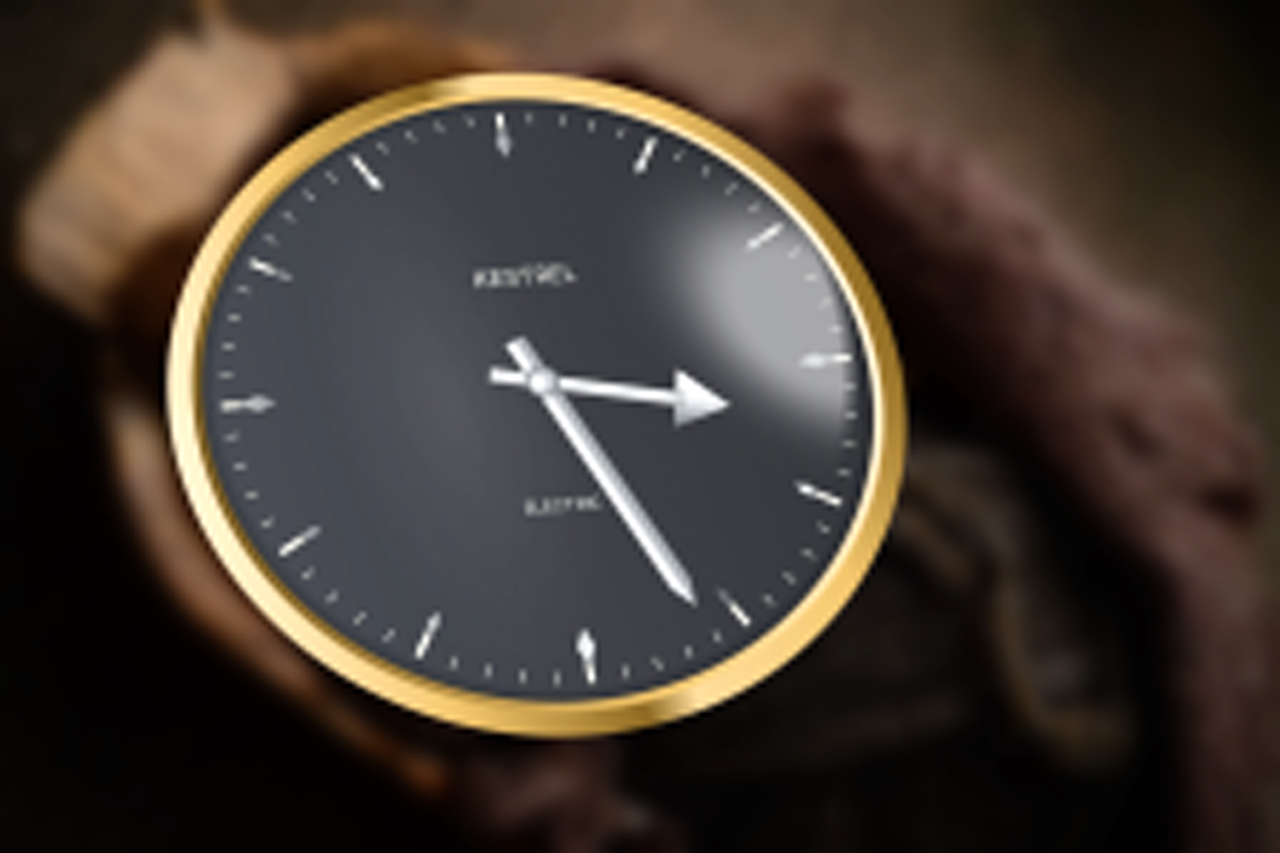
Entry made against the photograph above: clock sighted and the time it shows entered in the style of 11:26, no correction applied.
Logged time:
3:26
